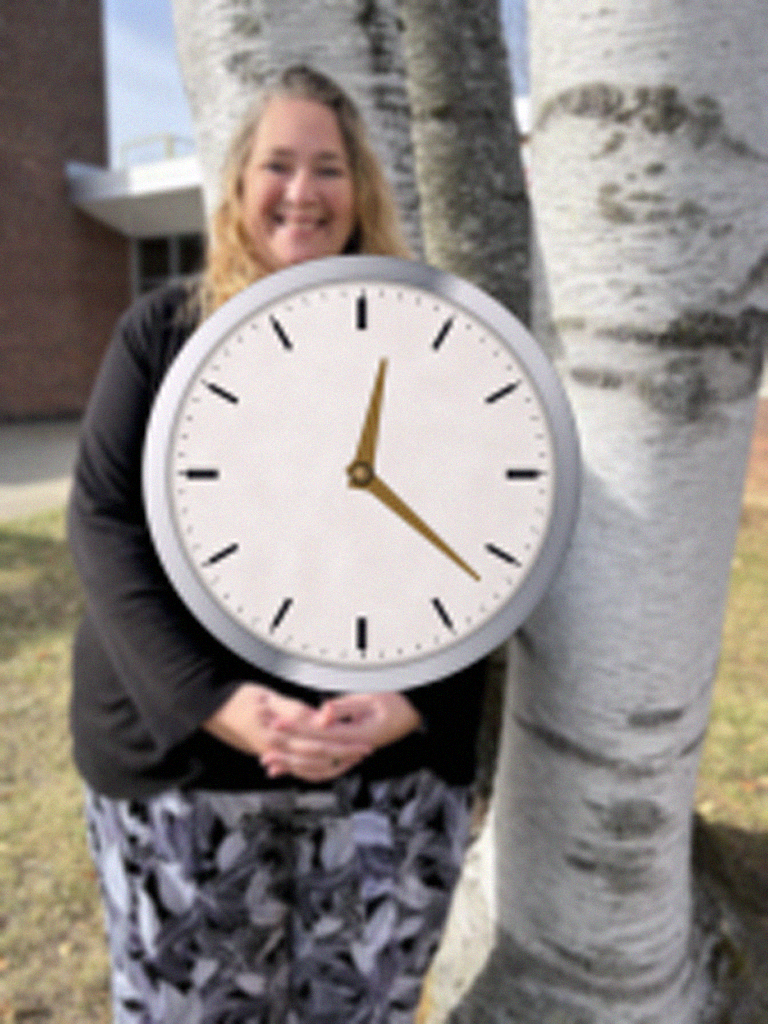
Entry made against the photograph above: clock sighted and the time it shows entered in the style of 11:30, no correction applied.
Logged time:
12:22
